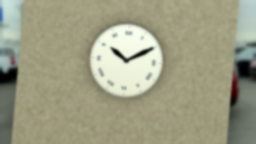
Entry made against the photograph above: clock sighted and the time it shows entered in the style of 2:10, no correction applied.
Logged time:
10:10
